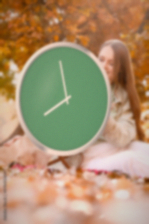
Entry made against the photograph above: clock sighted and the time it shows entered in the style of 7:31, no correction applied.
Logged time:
7:58
